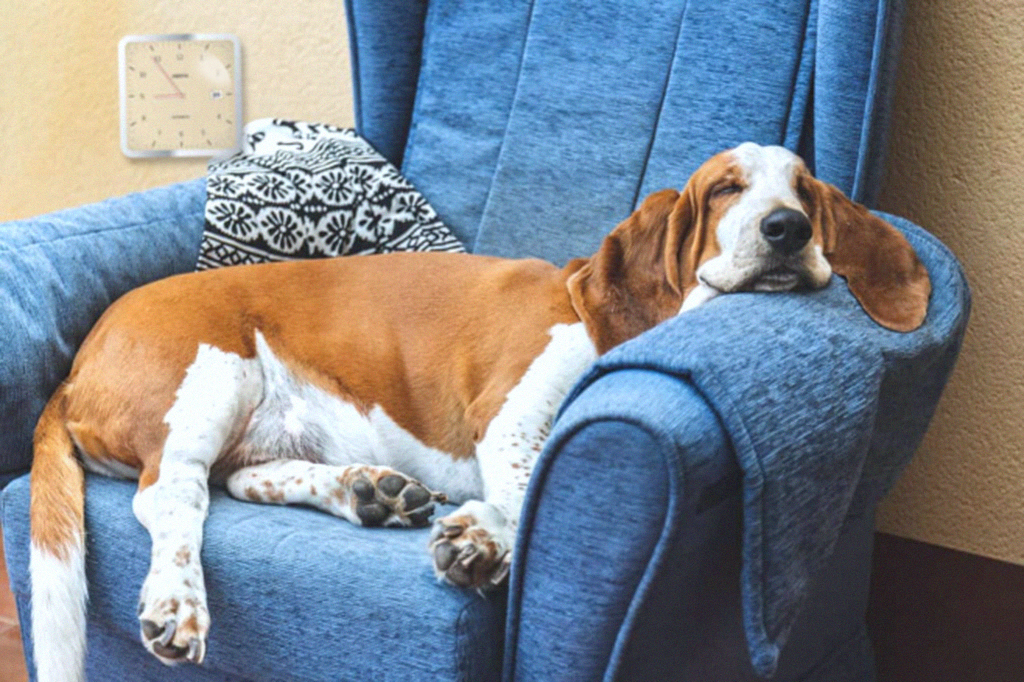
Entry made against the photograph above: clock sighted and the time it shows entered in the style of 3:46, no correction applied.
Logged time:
8:54
